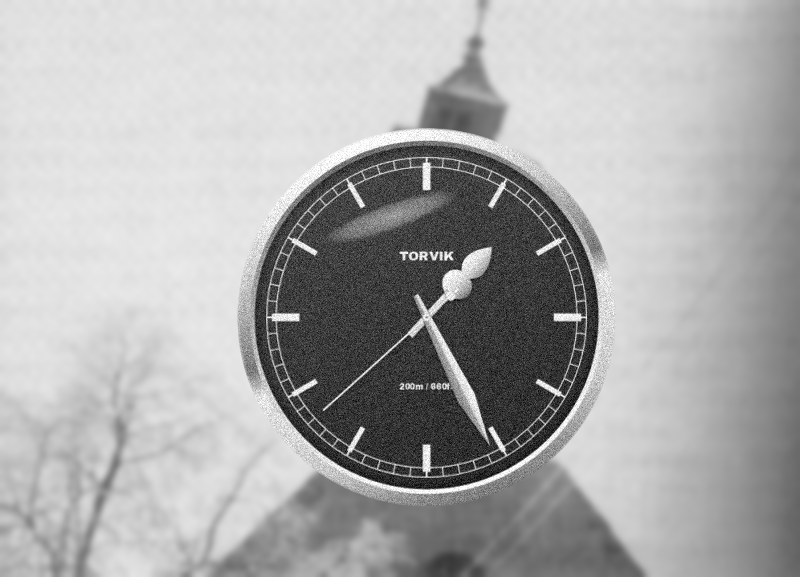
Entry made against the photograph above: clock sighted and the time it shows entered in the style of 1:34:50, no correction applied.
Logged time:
1:25:38
